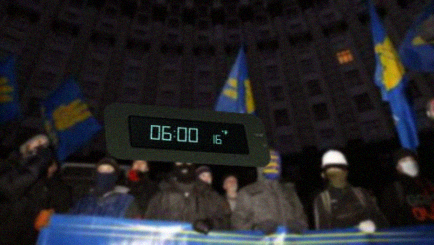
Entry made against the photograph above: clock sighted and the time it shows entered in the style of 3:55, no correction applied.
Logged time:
6:00
